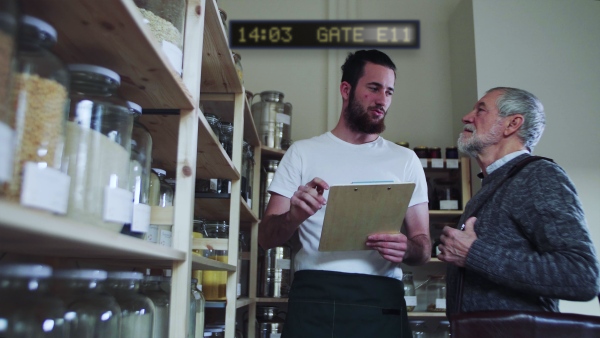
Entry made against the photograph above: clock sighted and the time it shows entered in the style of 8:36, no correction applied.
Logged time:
14:03
